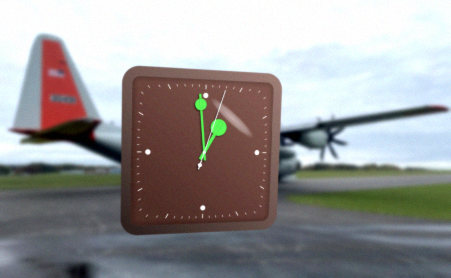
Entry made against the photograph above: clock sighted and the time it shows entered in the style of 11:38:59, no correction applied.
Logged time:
12:59:03
